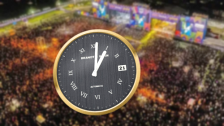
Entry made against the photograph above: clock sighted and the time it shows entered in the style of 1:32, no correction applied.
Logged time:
1:01
